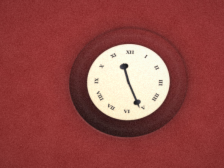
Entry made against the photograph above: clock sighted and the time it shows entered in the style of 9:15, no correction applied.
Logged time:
11:26
